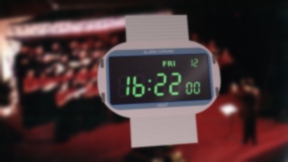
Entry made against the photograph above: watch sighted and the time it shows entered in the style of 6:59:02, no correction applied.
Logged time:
16:22:00
